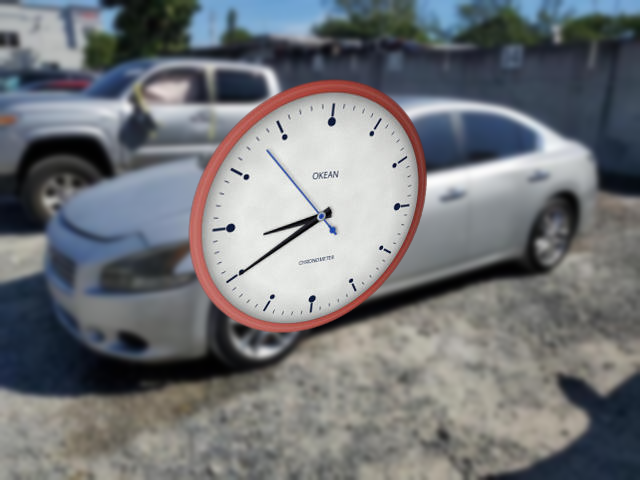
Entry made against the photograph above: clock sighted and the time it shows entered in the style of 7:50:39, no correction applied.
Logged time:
8:39:53
